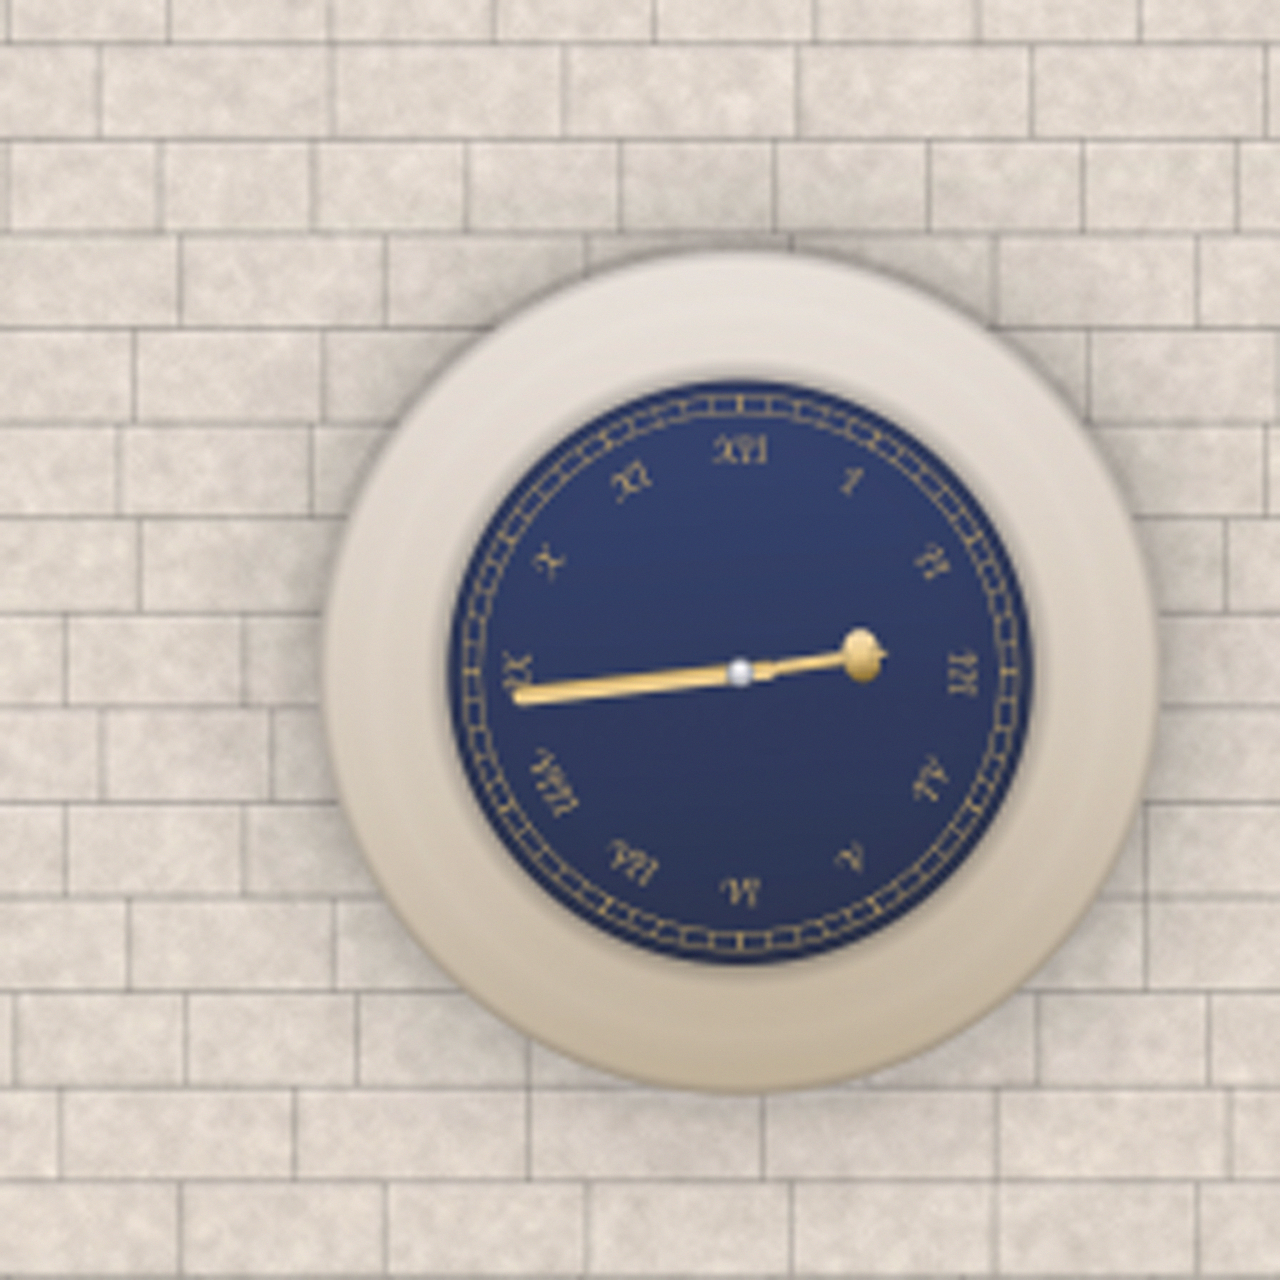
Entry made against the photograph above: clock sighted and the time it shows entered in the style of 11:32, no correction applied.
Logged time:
2:44
